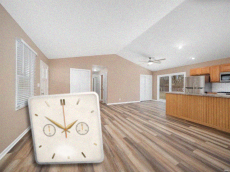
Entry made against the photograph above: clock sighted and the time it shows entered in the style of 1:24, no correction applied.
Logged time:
1:51
